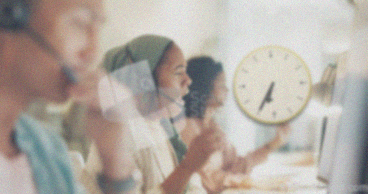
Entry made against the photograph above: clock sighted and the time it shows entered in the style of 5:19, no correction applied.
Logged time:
6:35
